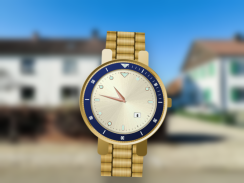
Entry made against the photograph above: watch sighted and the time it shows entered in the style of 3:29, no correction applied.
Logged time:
10:47
